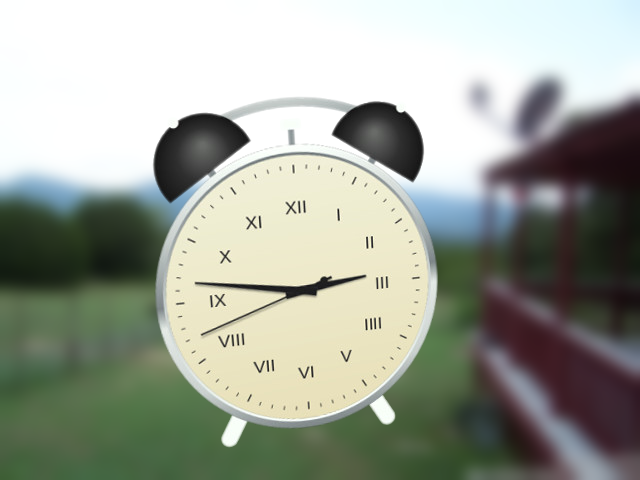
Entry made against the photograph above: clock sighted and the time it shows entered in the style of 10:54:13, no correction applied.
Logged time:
2:46:42
